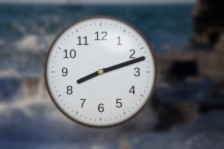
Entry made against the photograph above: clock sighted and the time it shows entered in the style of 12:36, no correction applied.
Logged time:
8:12
